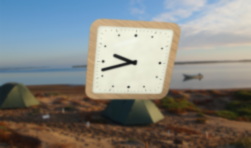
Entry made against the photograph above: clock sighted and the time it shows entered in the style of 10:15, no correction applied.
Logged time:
9:42
